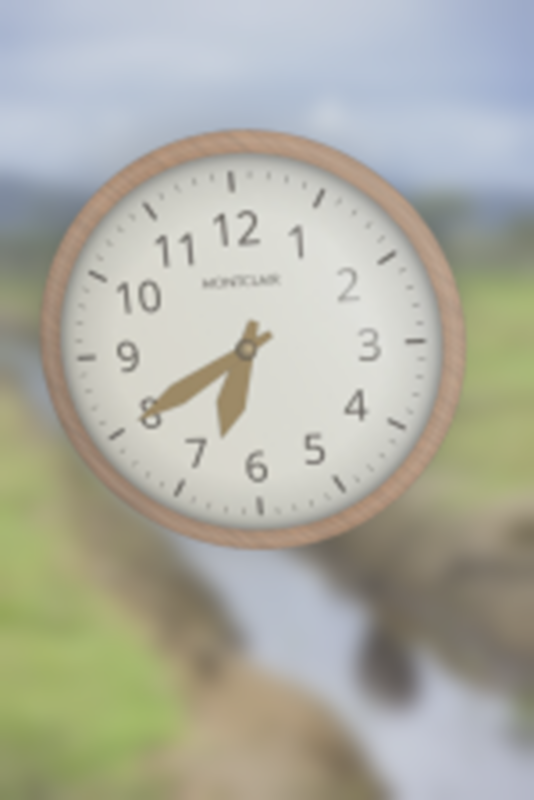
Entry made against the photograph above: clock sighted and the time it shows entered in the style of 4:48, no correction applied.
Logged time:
6:40
